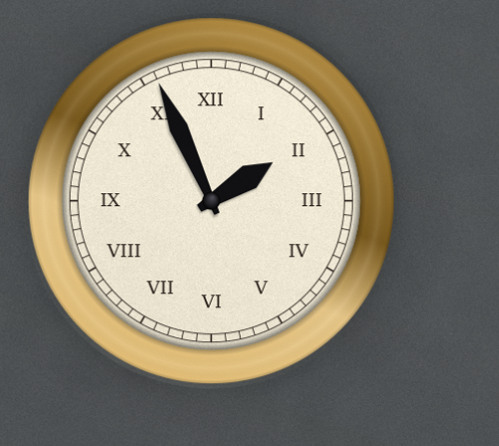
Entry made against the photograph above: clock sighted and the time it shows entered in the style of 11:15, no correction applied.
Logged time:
1:56
